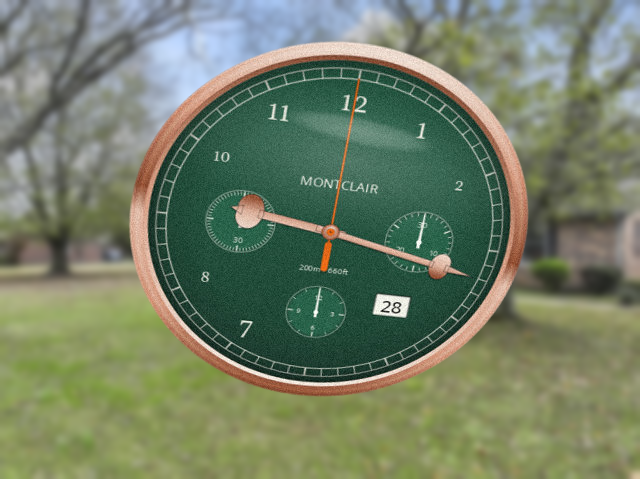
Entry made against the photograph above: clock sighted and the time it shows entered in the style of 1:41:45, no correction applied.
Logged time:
9:17:00
